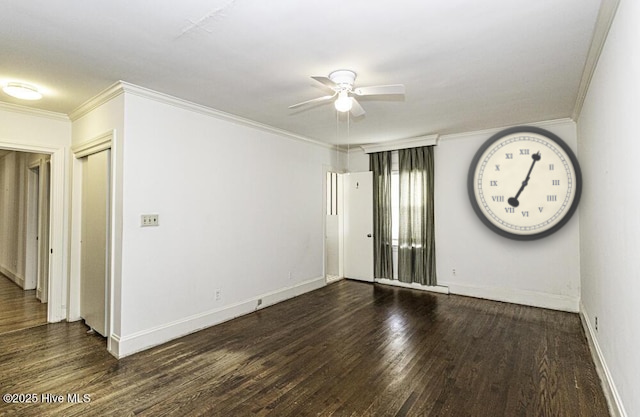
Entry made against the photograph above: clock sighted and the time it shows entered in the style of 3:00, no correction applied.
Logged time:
7:04
